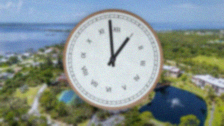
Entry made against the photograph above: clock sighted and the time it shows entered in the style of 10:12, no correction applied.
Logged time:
12:58
